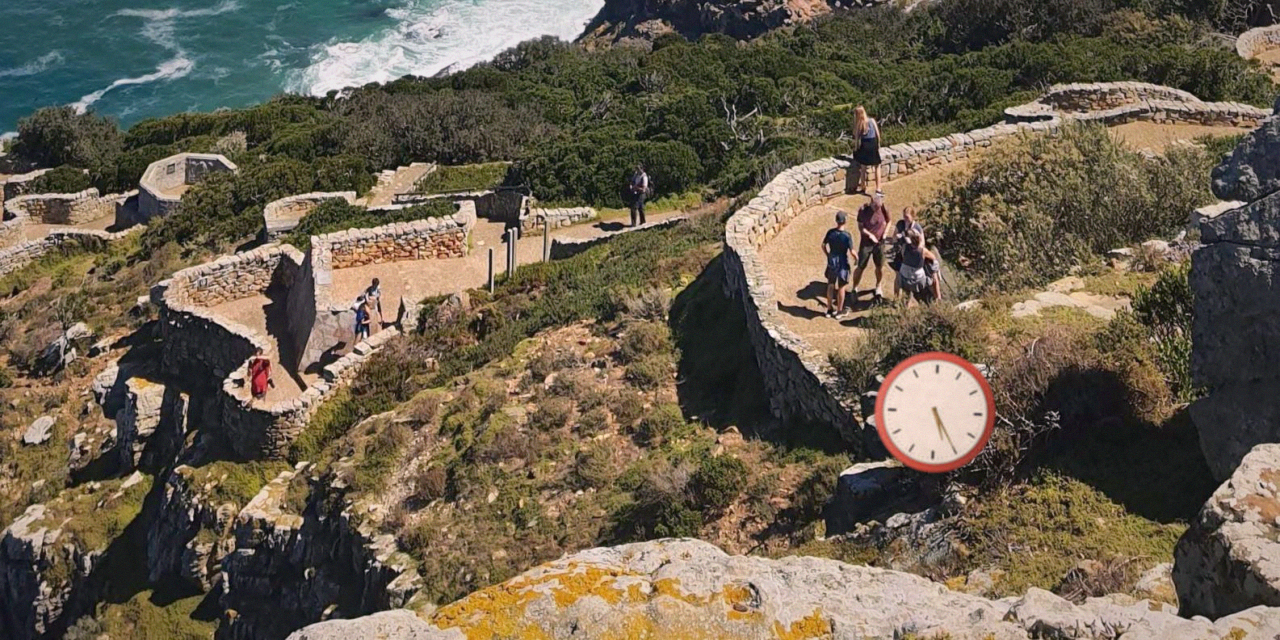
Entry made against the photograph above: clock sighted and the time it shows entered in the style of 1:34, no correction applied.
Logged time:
5:25
